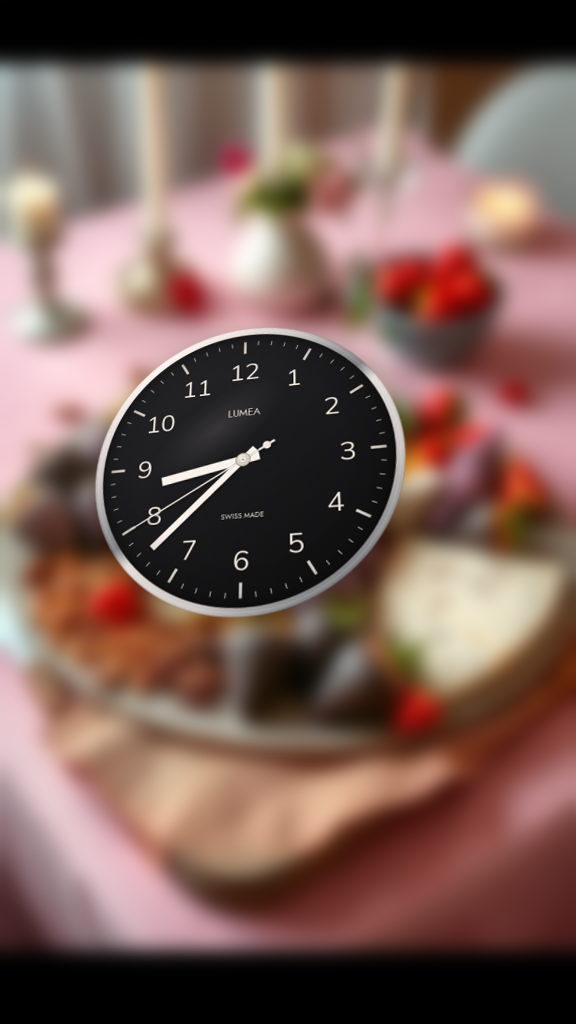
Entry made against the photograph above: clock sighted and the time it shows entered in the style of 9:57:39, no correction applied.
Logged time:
8:37:40
